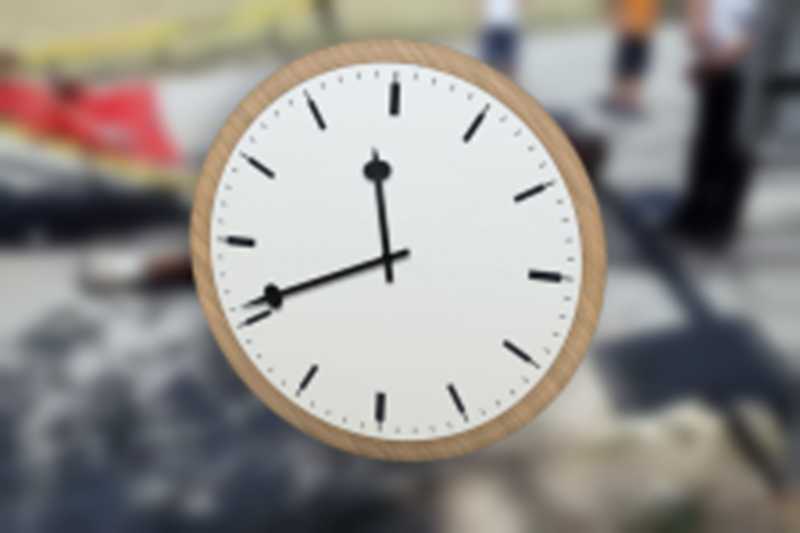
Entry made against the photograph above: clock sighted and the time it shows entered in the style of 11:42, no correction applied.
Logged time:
11:41
